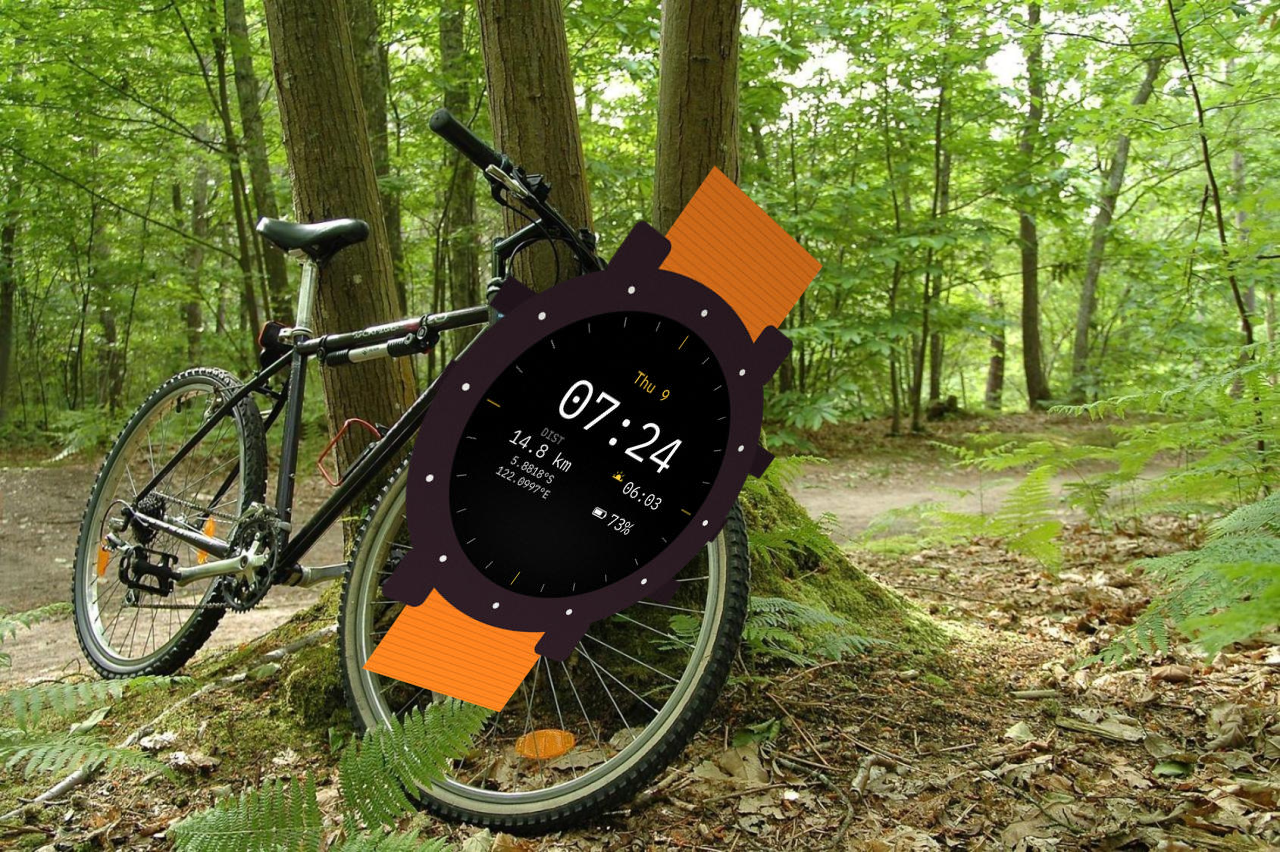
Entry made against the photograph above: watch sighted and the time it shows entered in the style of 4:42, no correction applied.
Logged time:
7:24
